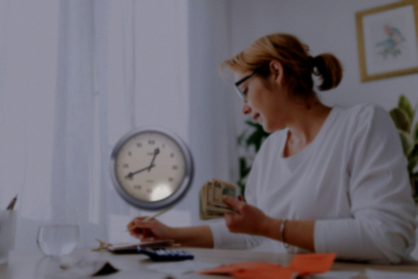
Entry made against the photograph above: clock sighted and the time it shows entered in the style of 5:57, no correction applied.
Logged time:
12:41
